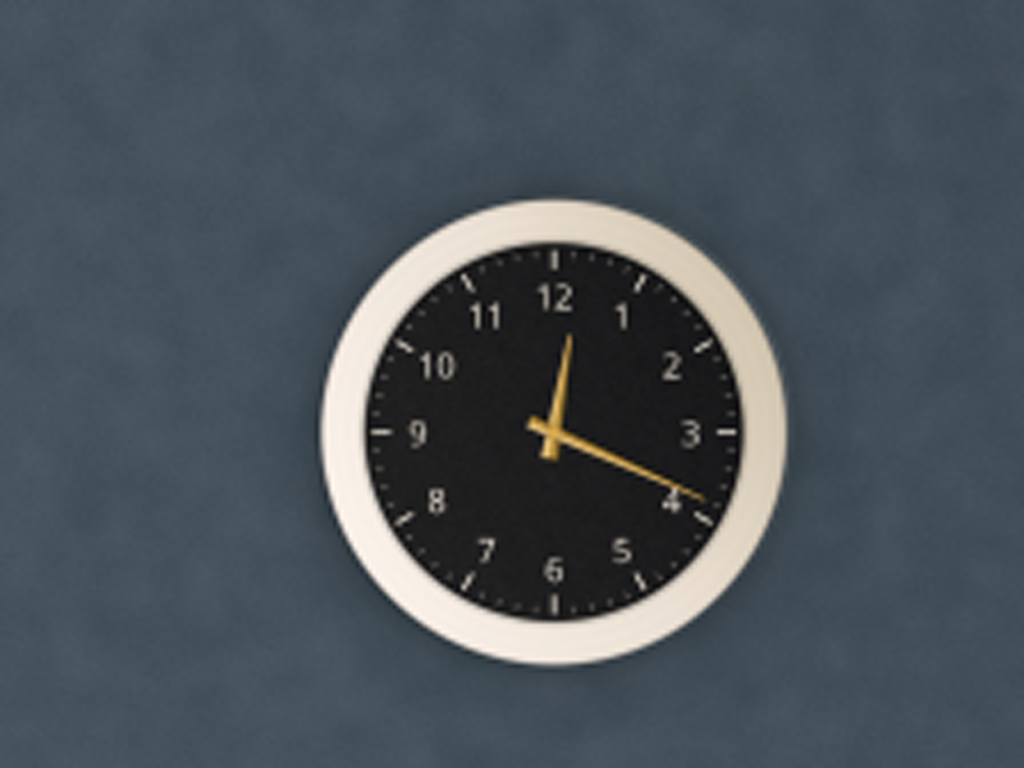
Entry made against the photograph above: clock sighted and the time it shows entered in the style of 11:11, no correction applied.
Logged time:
12:19
